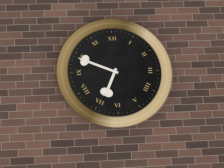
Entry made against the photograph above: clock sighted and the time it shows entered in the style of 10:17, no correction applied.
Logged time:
6:49
